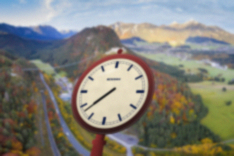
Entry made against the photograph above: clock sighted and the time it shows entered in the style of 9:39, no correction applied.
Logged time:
7:38
